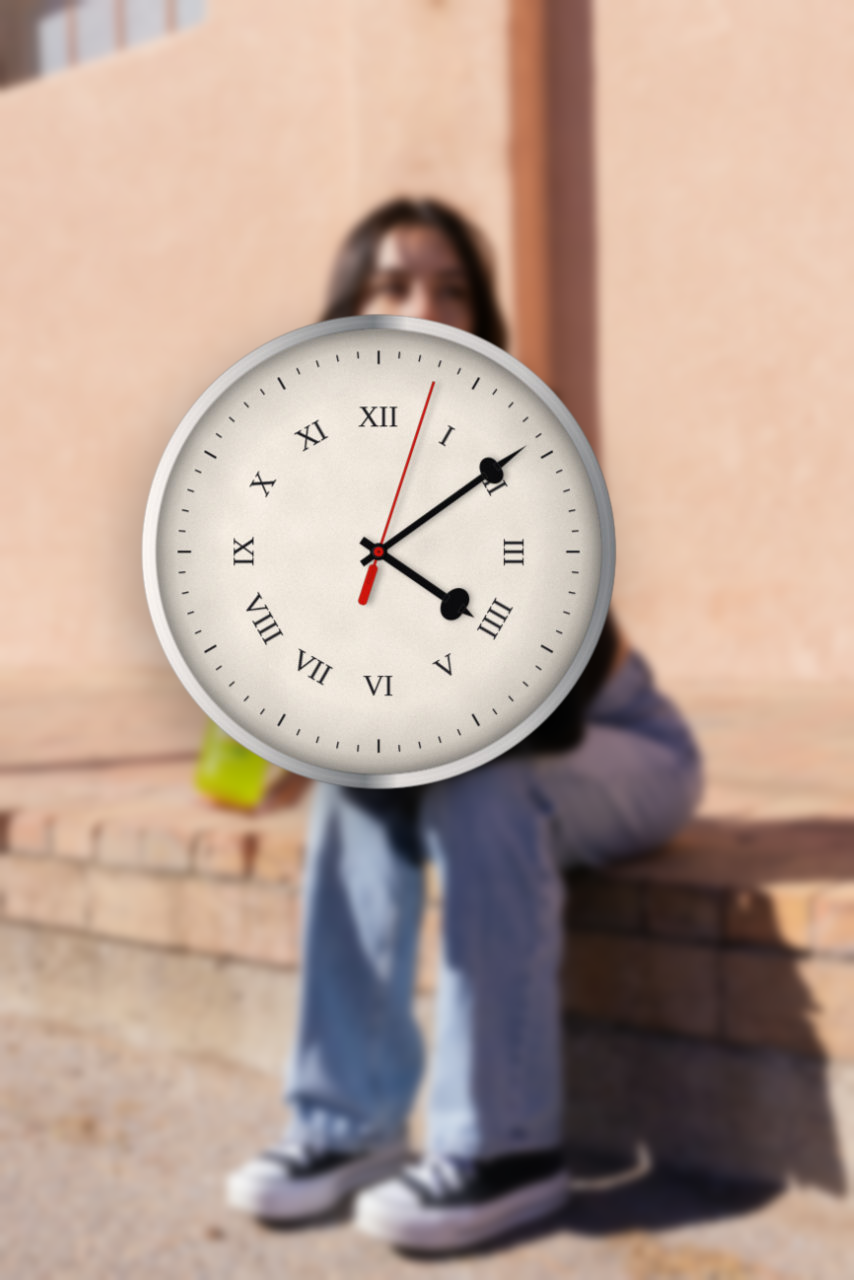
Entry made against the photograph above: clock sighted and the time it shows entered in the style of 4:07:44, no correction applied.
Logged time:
4:09:03
